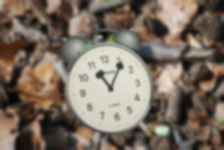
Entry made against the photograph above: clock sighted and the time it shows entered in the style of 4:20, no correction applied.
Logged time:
11:06
